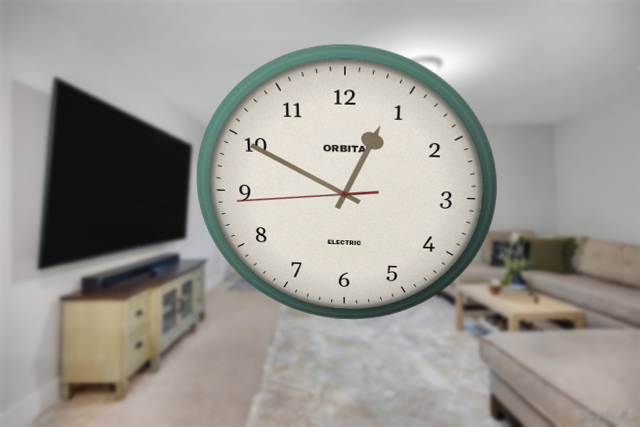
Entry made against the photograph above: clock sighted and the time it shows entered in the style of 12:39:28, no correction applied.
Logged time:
12:49:44
